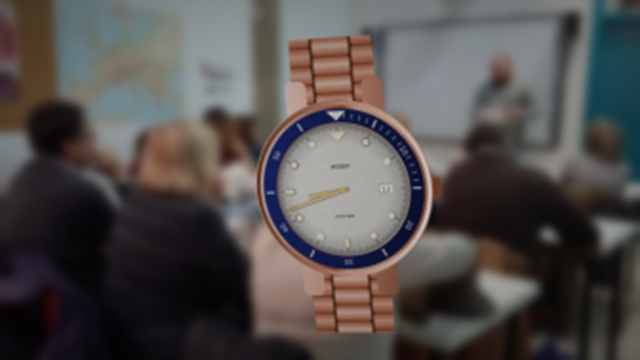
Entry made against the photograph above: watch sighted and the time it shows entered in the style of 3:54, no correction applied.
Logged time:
8:42
